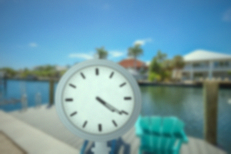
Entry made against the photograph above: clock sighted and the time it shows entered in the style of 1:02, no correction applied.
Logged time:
4:21
